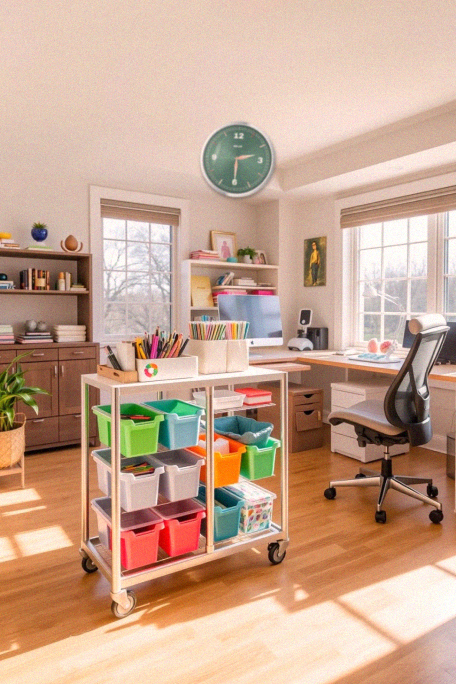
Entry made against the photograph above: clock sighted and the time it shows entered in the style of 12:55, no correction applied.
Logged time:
2:30
